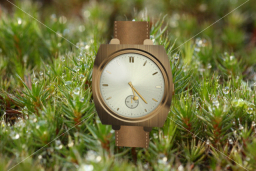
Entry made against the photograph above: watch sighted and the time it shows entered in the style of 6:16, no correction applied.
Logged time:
5:23
